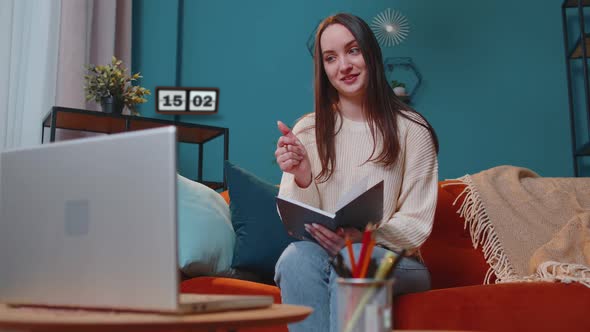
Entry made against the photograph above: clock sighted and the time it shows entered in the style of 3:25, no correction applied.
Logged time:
15:02
